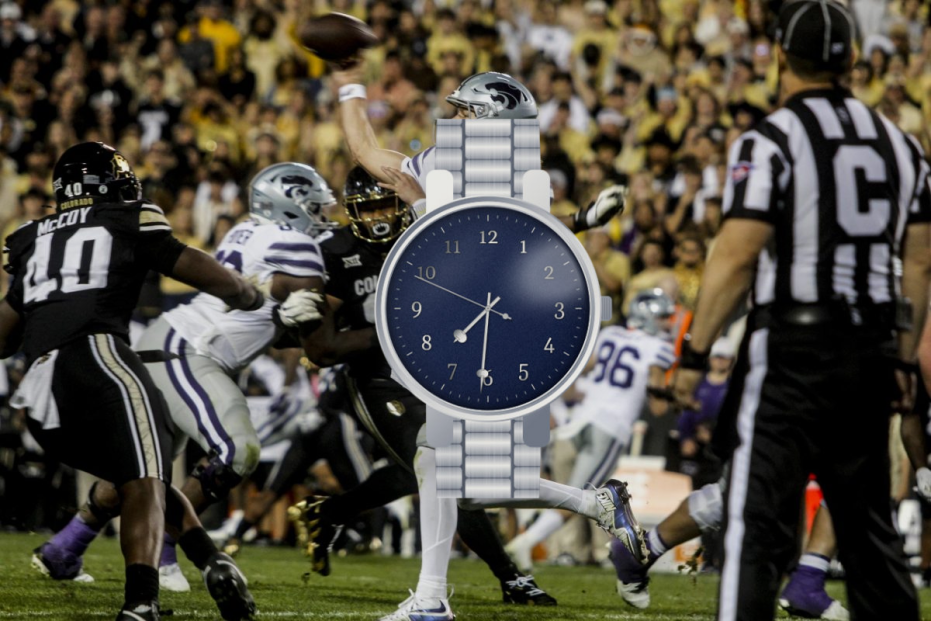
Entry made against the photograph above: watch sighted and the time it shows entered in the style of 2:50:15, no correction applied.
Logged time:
7:30:49
